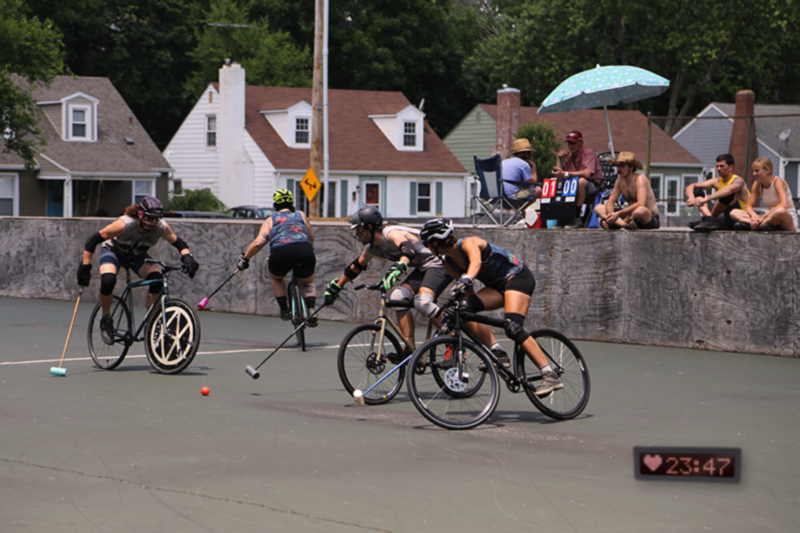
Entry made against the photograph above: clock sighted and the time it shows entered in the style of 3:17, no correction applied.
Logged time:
23:47
